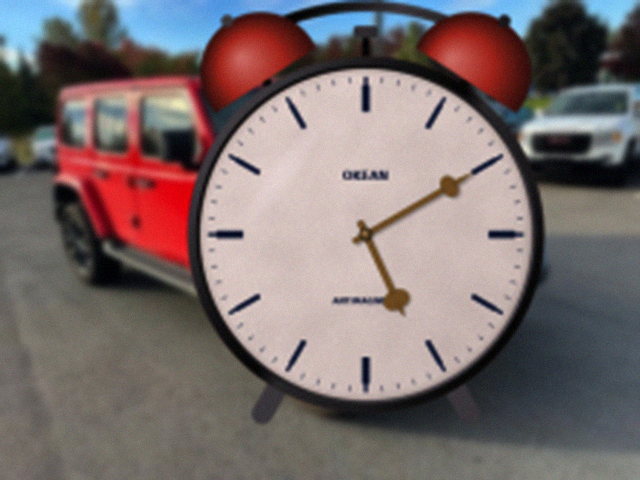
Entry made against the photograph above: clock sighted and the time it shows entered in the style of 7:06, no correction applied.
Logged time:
5:10
